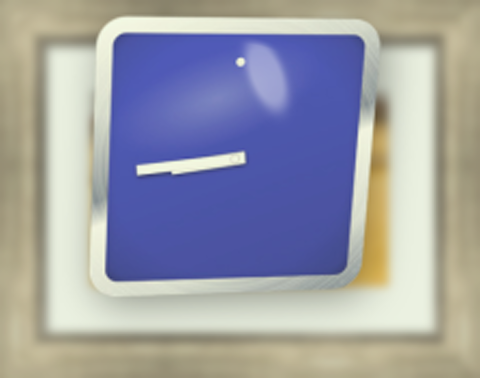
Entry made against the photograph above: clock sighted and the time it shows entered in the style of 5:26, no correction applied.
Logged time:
8:44
